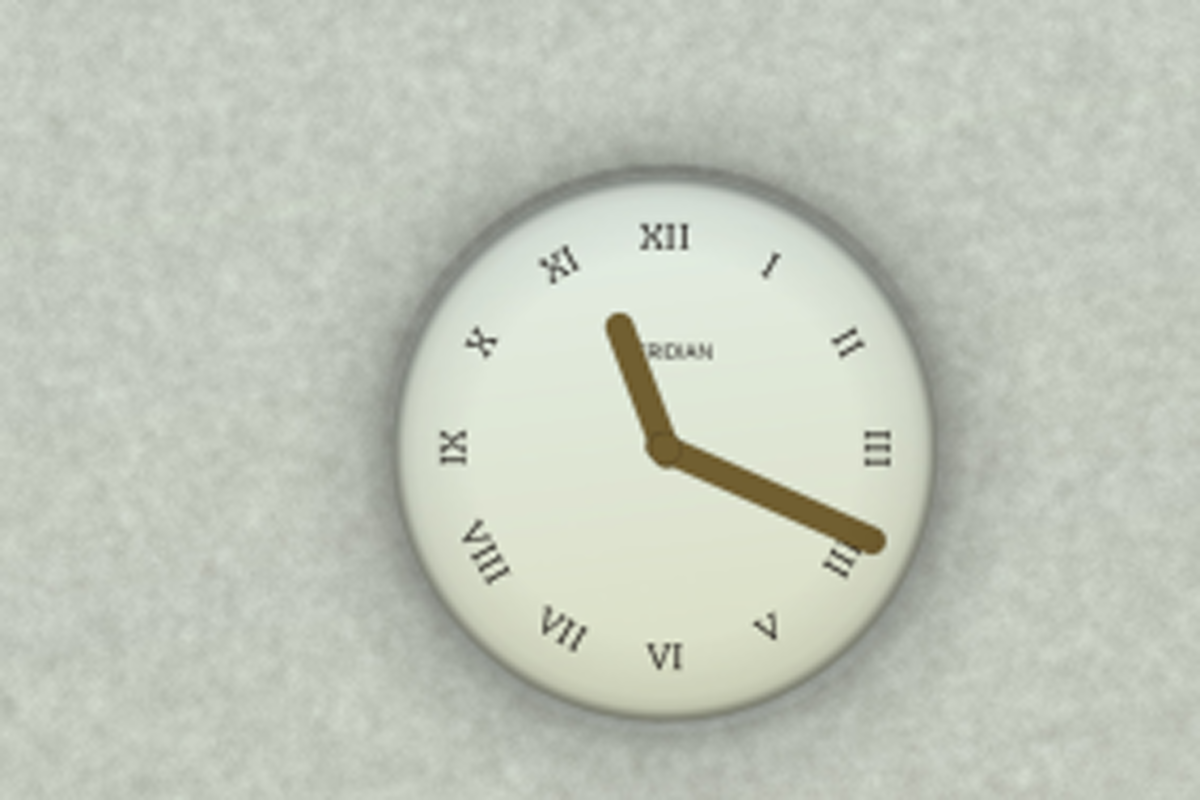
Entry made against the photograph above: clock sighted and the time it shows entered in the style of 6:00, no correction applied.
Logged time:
11:19
